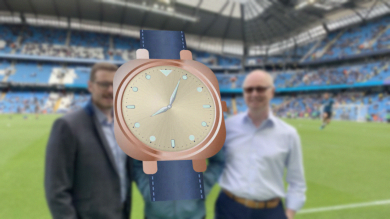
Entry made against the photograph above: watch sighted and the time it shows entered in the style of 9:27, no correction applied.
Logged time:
8:04
